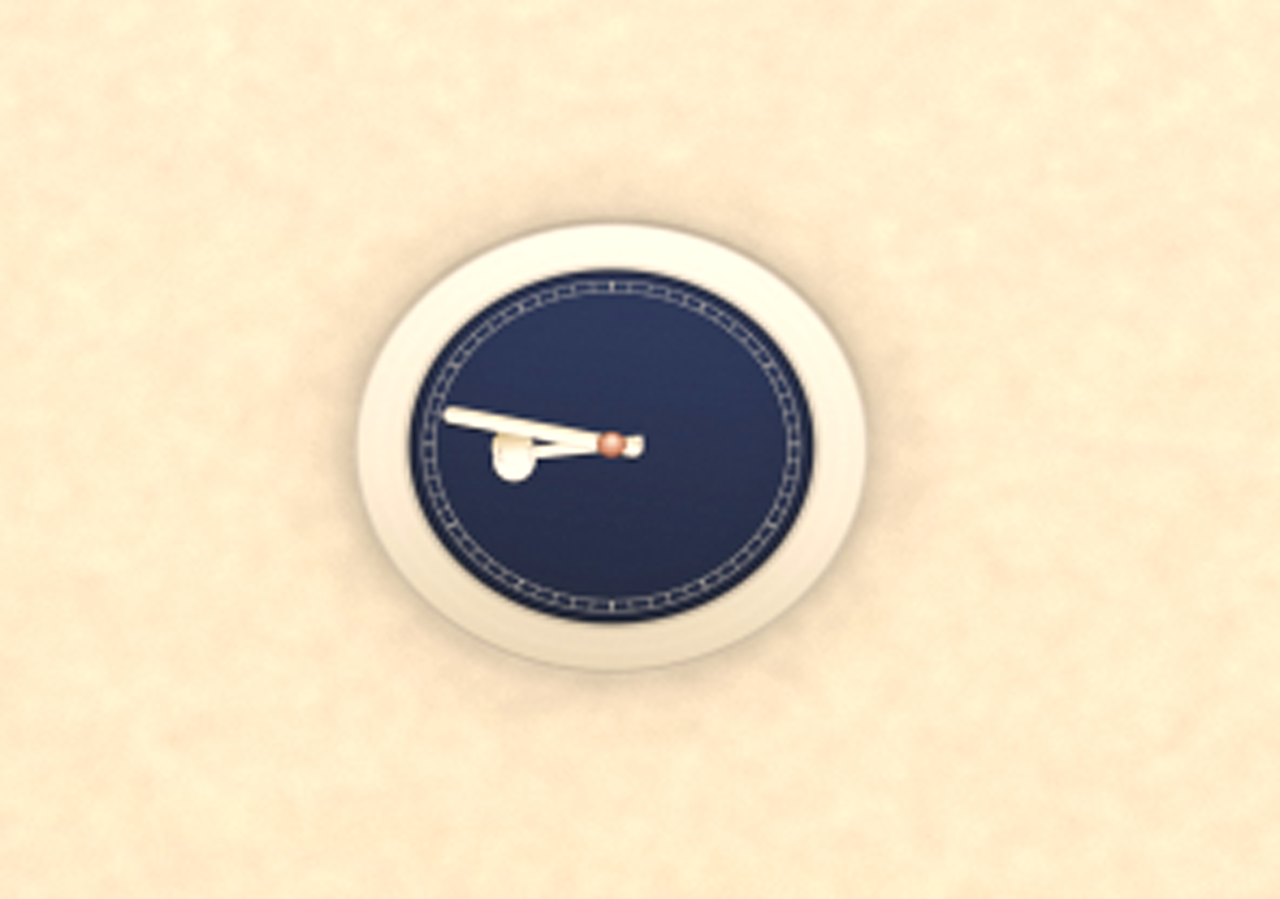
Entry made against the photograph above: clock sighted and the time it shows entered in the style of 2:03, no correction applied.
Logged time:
8:47
